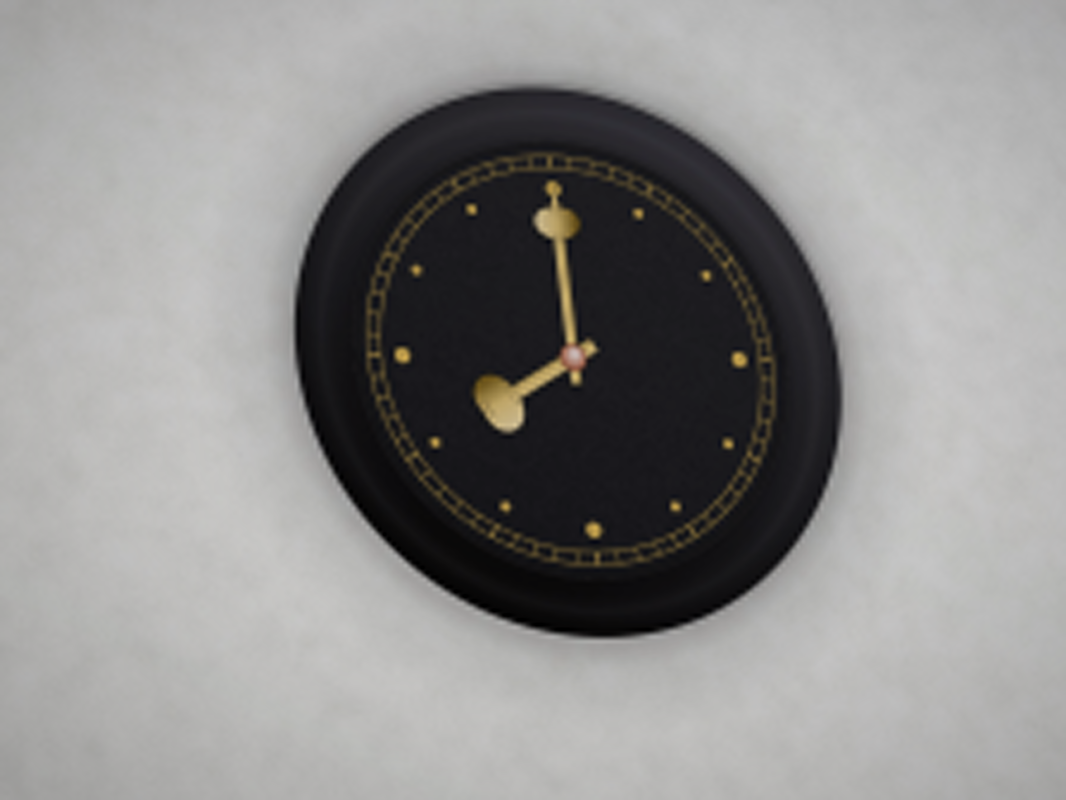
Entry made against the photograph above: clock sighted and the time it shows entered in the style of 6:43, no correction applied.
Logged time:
8:00
